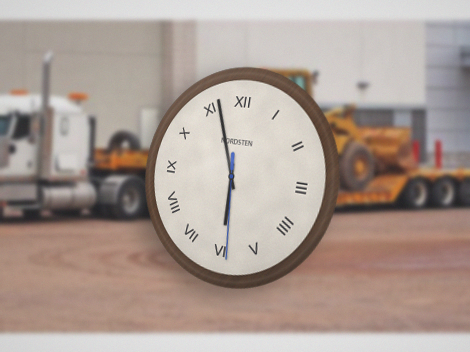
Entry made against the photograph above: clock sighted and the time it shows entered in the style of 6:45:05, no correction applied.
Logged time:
5:56:29
